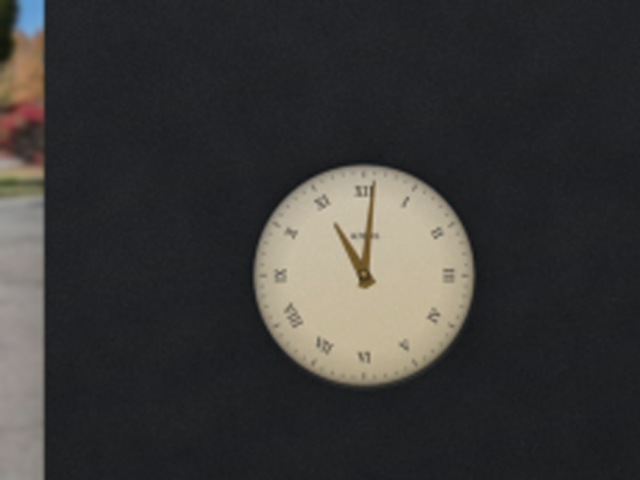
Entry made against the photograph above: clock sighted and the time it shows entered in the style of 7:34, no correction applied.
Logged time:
11:01
